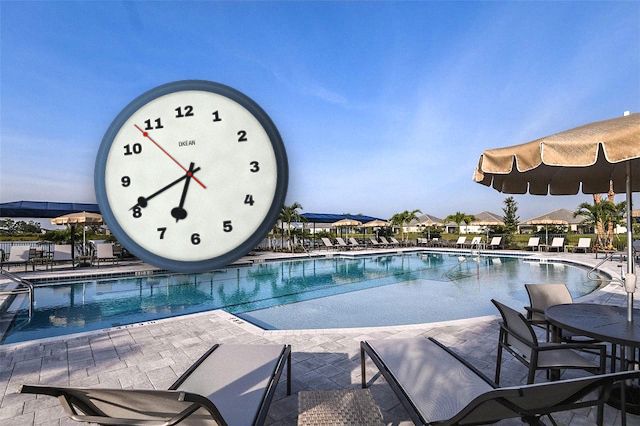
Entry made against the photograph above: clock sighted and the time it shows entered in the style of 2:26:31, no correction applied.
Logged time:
6:40:53
